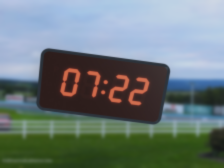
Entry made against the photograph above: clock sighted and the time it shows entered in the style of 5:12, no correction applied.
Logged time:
7:22
